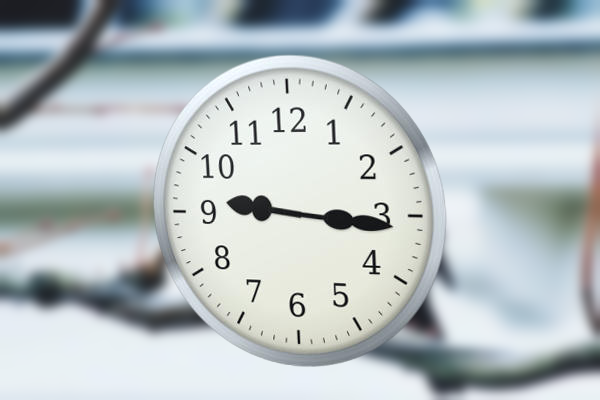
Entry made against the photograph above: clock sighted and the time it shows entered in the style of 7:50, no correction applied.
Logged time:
9:16
